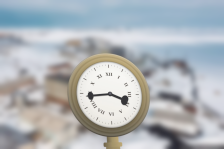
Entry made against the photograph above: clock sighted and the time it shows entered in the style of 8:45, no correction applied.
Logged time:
3:44
